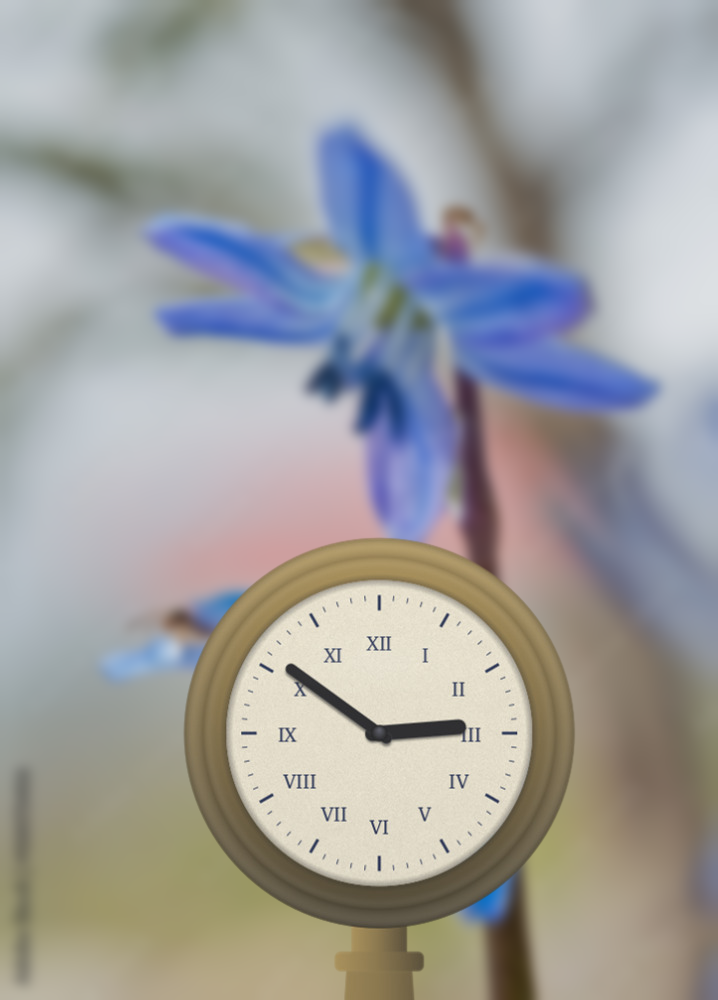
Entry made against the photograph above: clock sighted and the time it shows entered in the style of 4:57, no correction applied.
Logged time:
2:51
